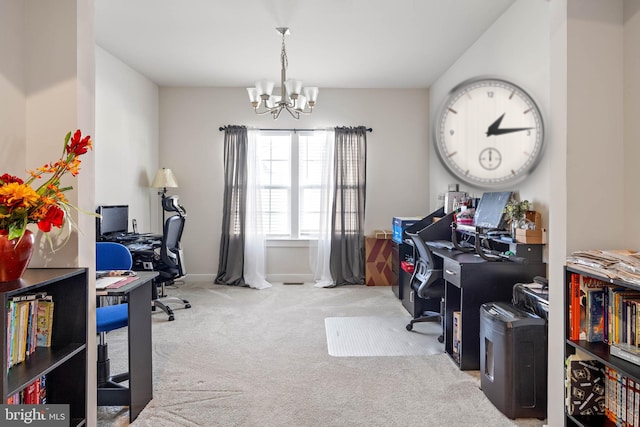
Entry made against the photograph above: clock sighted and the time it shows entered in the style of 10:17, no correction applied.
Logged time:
1:14
